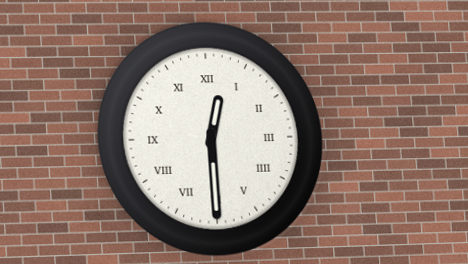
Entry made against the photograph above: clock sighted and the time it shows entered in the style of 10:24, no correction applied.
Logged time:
12:30
